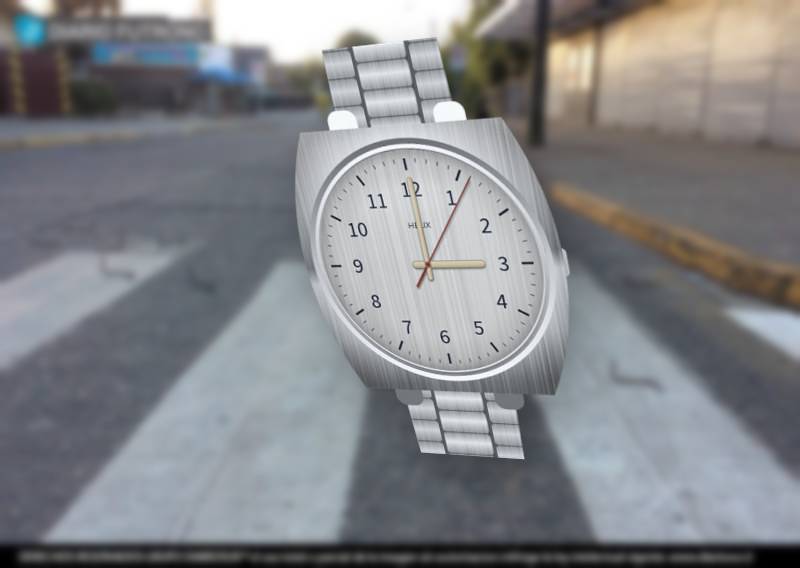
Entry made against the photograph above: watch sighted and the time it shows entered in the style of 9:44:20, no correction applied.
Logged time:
3:00:06
